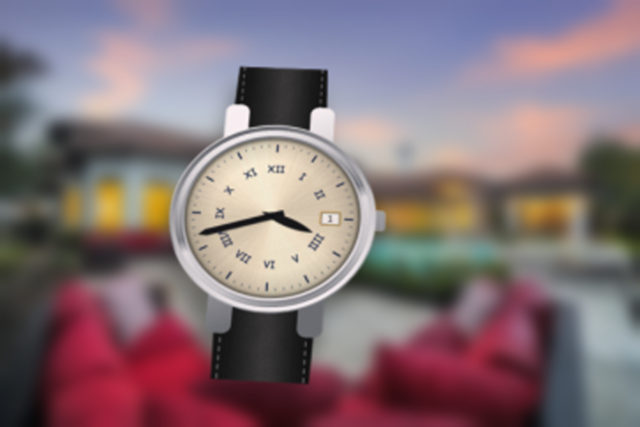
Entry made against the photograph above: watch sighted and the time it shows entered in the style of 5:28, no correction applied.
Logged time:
3:42
